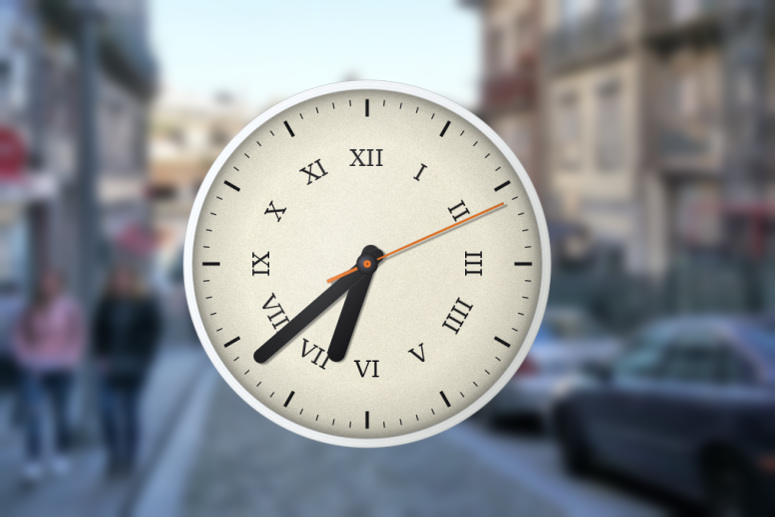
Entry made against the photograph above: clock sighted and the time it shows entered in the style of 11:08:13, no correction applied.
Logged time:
6:38:11
